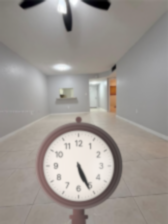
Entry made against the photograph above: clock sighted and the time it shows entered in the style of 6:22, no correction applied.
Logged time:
5:26
